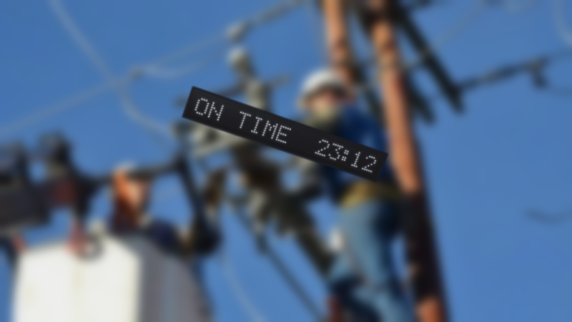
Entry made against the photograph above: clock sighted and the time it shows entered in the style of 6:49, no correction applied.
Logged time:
23:12
